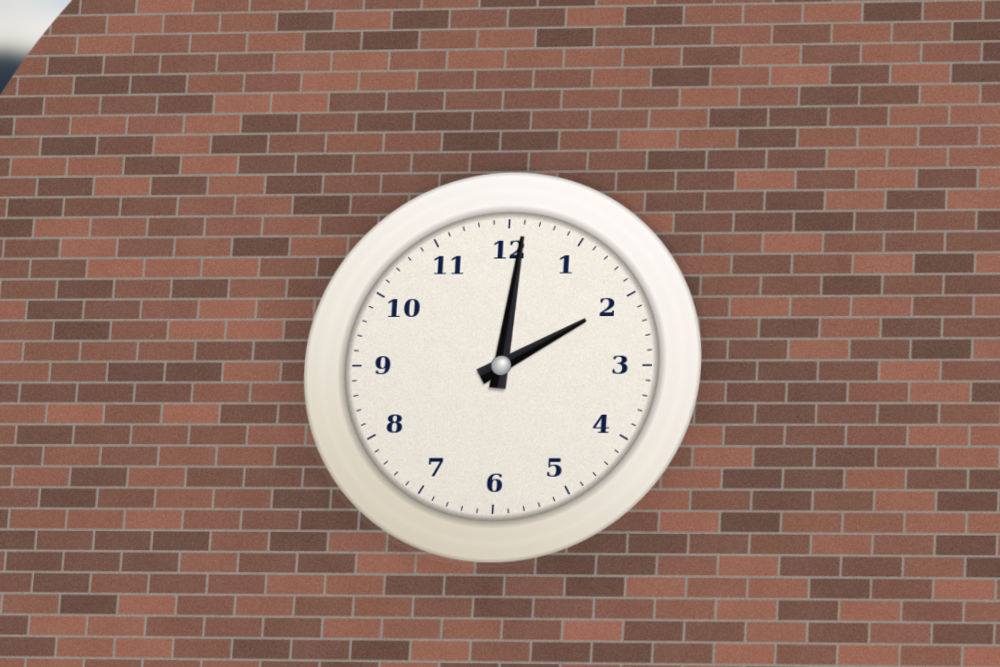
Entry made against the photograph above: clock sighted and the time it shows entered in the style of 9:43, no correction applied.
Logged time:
2:01
